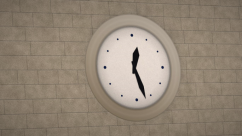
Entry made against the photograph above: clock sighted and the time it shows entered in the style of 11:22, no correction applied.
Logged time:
12:27
